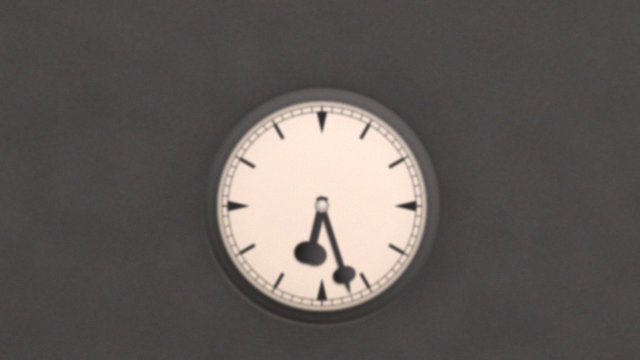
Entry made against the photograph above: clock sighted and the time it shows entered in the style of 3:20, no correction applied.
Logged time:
6:27
